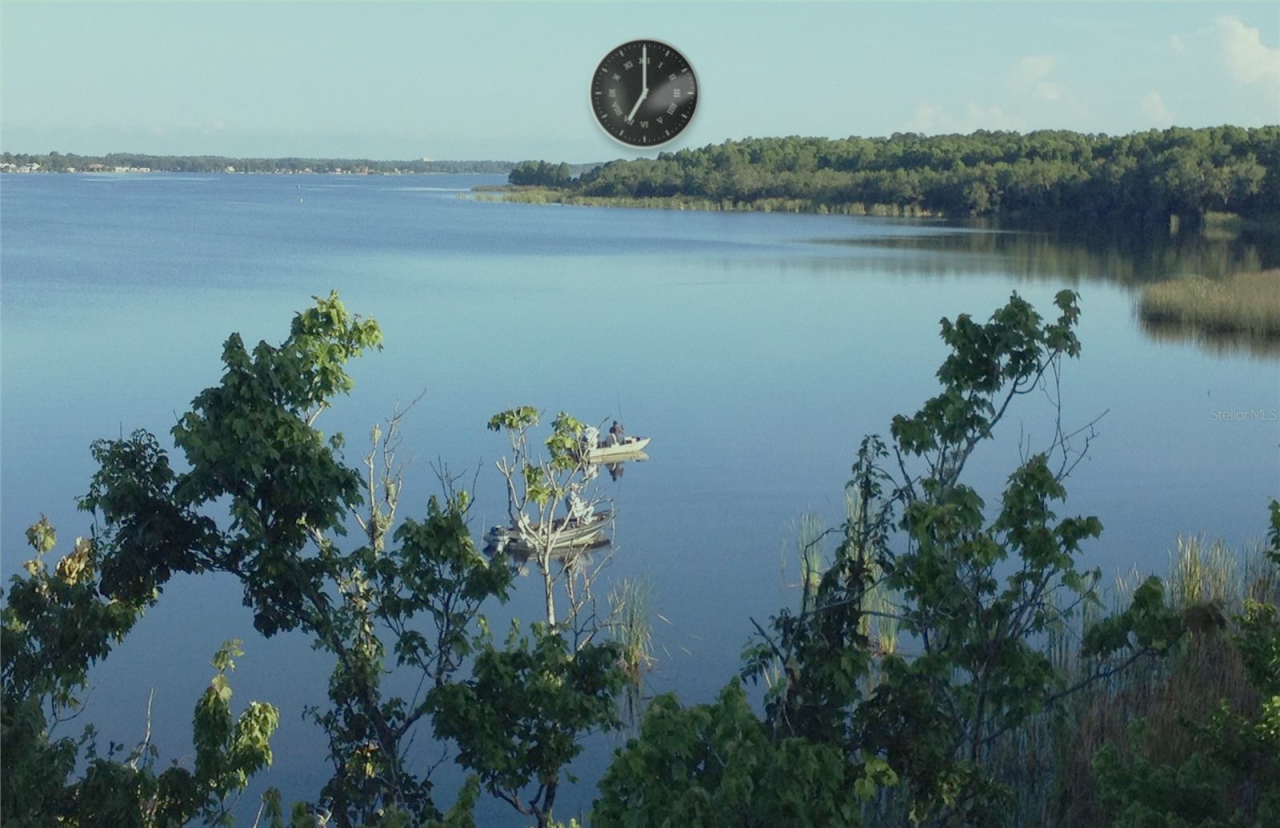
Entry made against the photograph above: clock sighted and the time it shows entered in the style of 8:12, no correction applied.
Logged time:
7:00
